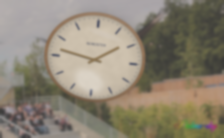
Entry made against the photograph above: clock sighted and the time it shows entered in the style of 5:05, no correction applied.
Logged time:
1:47
